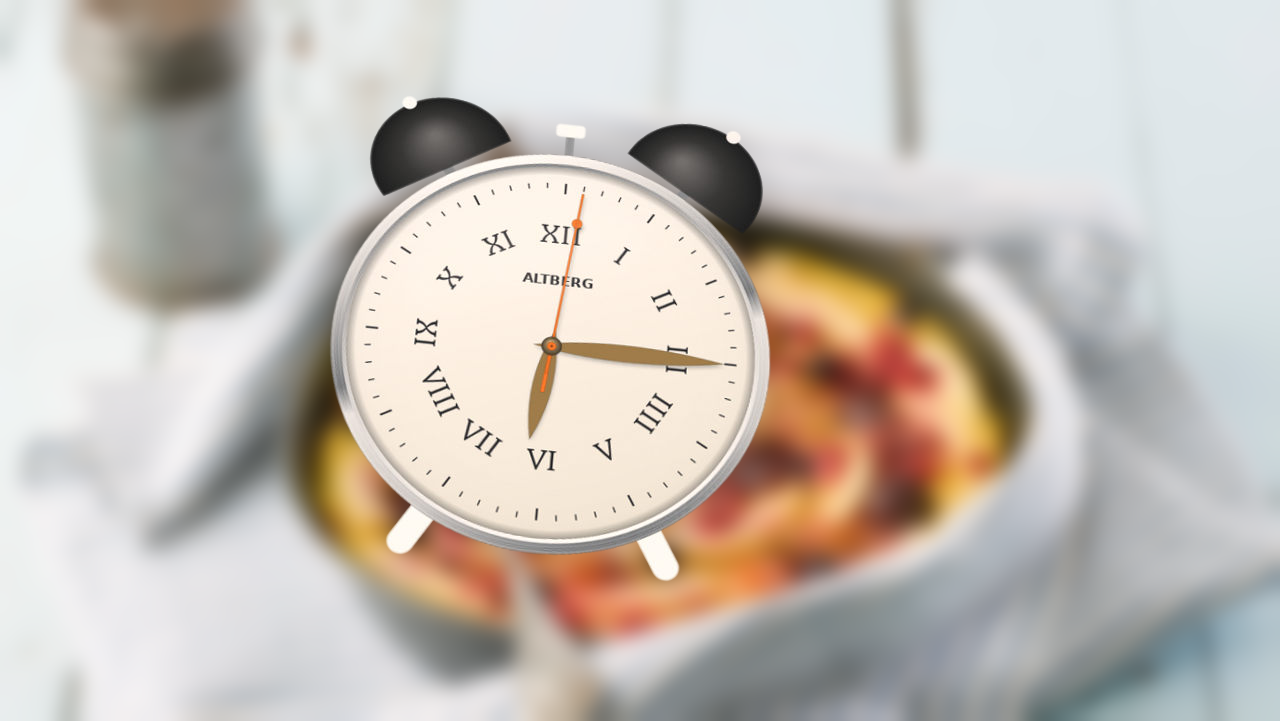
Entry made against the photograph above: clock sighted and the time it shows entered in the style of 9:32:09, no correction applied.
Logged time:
6:15:01
